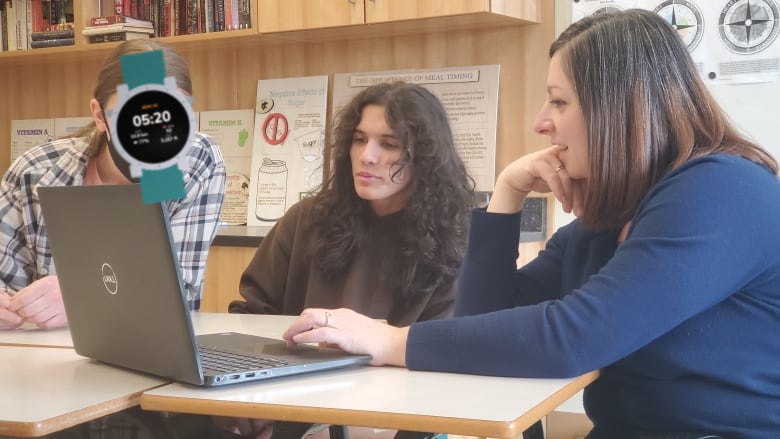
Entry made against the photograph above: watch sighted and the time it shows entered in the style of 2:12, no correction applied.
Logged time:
5:20
